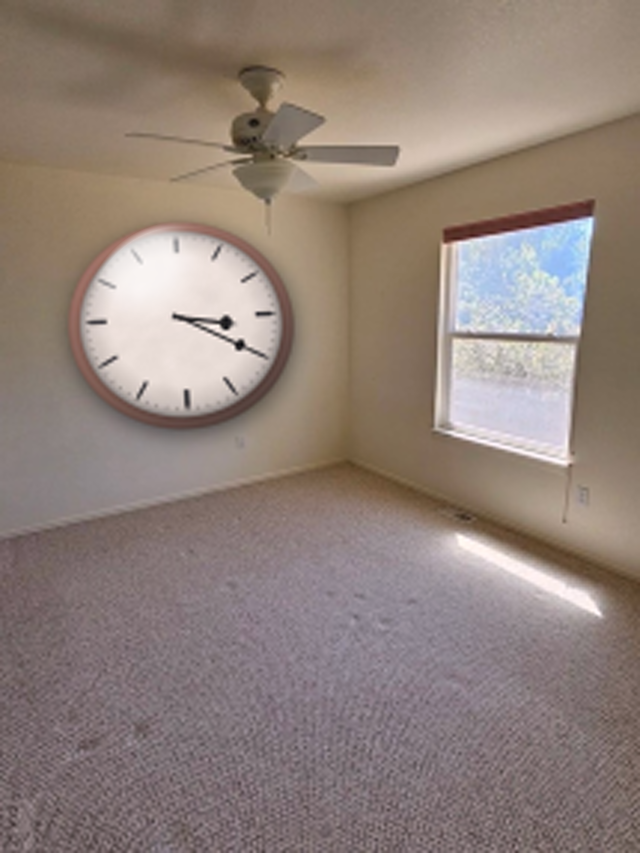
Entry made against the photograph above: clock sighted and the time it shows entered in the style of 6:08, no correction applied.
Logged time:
3:20
